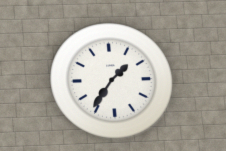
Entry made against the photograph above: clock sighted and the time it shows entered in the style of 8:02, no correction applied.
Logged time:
1:36
